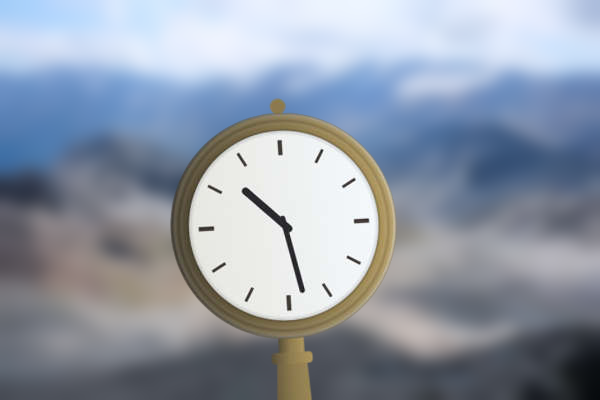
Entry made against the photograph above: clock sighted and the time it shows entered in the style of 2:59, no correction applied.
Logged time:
10:28
